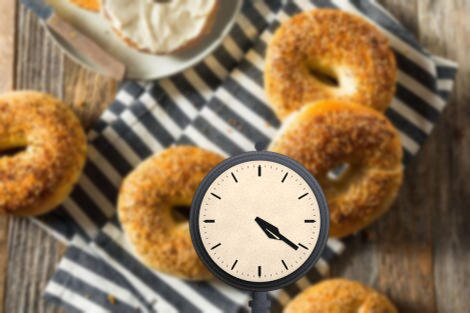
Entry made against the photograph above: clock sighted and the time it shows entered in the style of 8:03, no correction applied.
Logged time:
4:21
